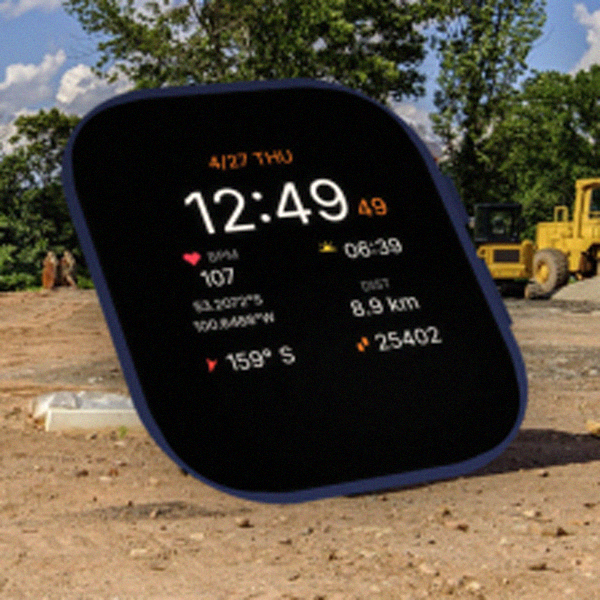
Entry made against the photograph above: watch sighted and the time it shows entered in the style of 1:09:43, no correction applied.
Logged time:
12:49:49
